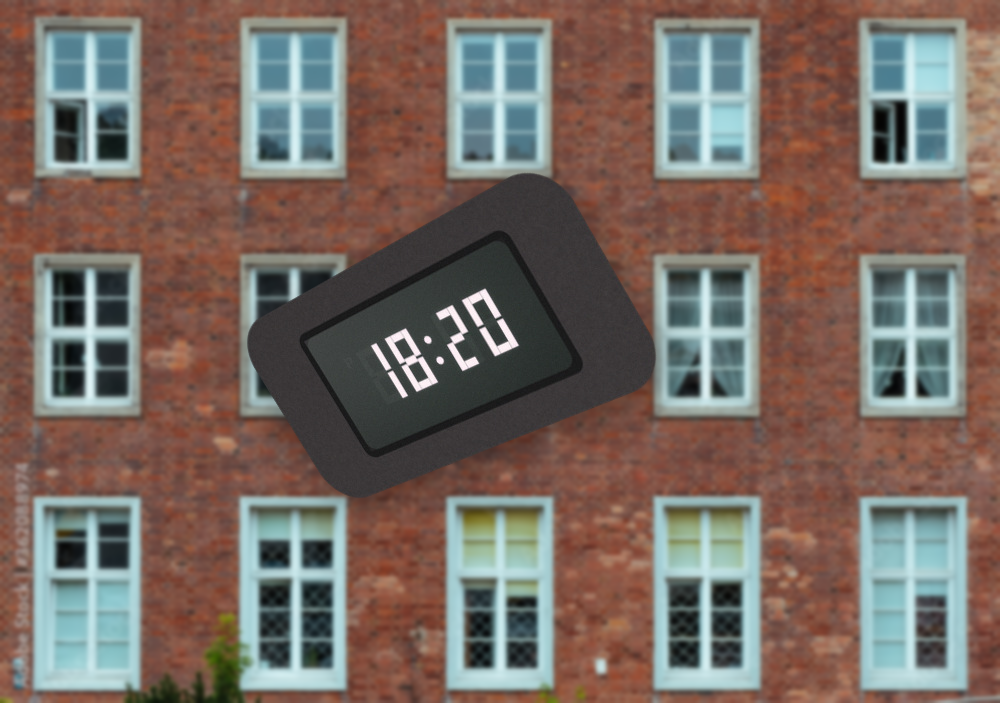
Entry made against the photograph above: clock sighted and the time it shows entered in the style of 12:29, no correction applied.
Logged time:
18:20
